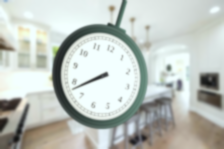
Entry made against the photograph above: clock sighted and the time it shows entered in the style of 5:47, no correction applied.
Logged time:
7:38
